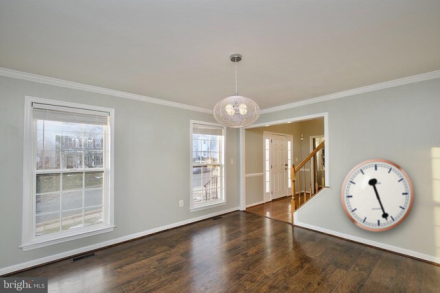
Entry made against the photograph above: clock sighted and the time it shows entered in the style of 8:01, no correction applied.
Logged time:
11:27
